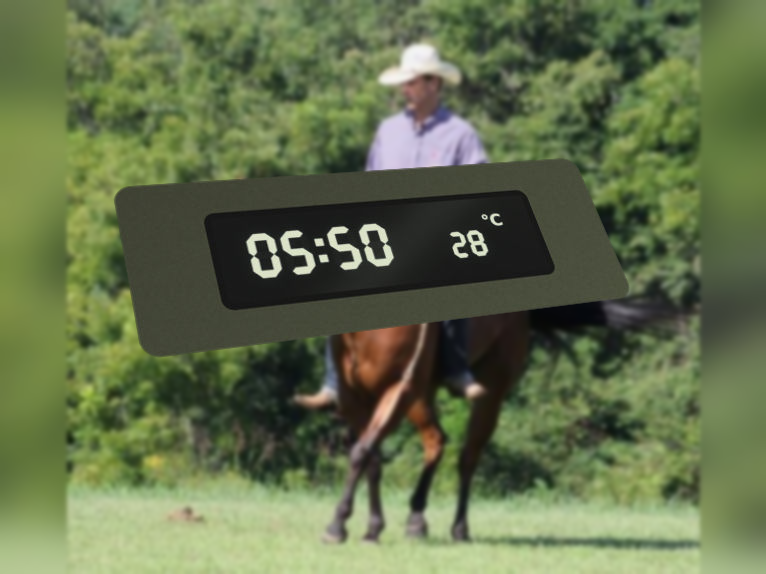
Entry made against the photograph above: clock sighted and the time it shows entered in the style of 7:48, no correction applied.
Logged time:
5:50
